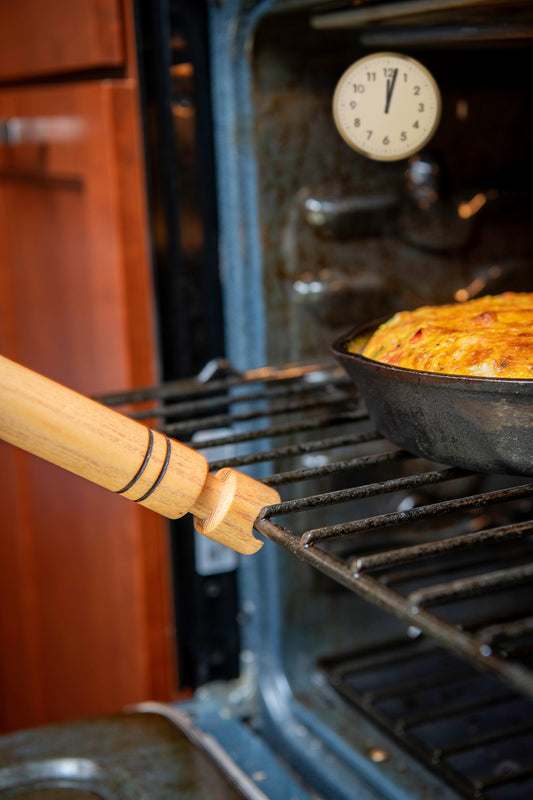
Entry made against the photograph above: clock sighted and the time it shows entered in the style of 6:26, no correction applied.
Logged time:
12:02
